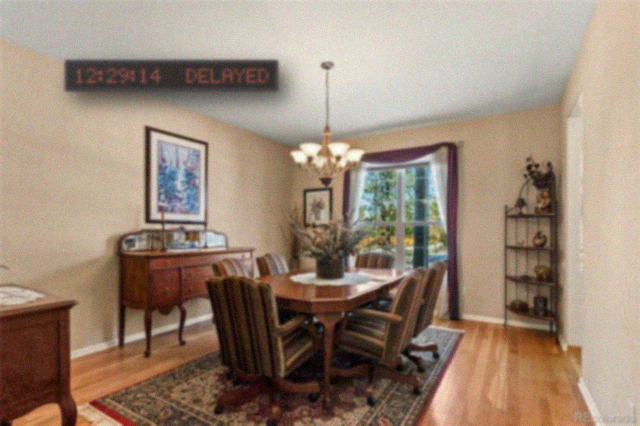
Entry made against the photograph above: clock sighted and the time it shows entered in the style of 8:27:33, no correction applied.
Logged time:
12:29:14
